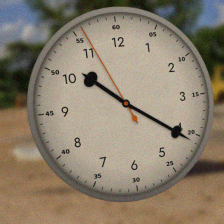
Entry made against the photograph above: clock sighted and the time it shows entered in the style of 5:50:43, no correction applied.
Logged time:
10:20:56
